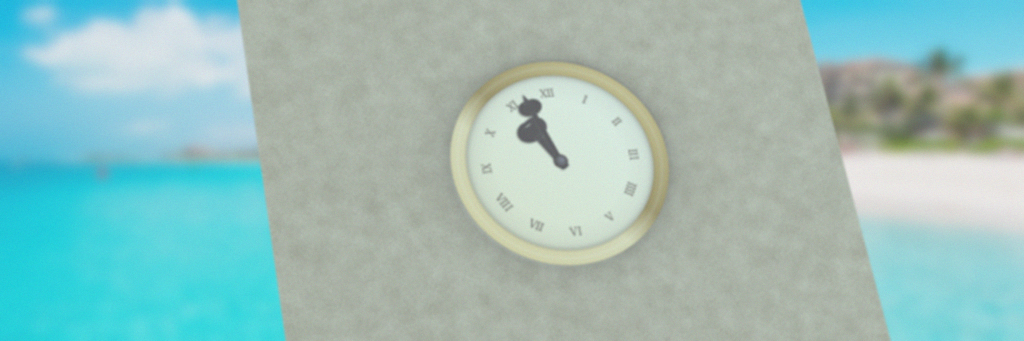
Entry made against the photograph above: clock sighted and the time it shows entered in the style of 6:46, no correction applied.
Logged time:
10:57
